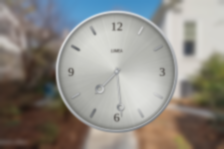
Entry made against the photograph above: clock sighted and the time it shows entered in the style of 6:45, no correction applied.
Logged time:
7:29
